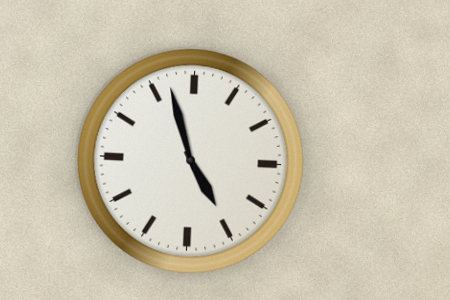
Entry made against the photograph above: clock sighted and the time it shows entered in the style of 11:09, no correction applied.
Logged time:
4:57
